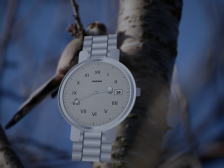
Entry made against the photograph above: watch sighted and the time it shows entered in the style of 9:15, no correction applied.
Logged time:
2:41
